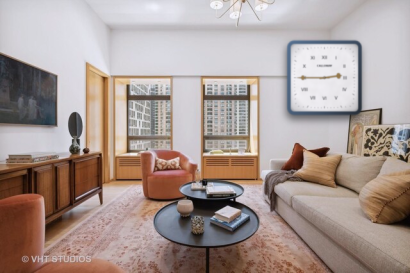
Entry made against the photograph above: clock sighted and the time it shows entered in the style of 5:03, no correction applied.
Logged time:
2:45
